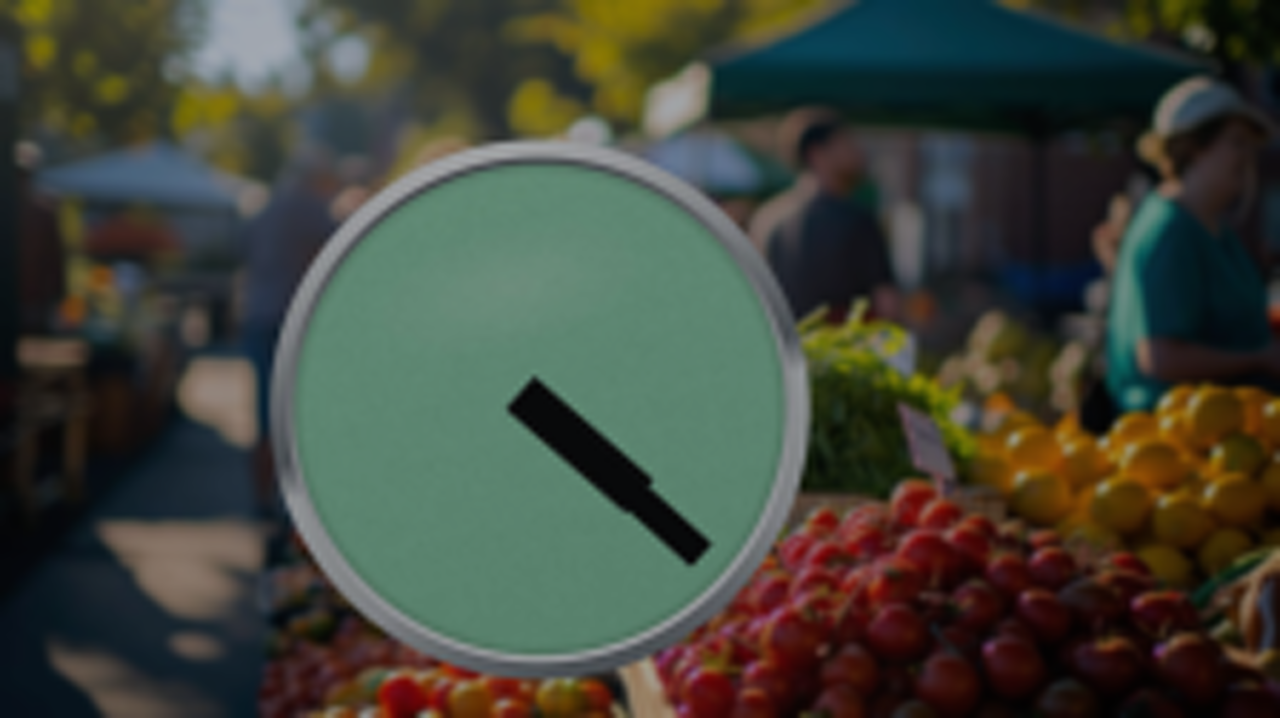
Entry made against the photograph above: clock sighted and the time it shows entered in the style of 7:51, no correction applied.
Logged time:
4:22
